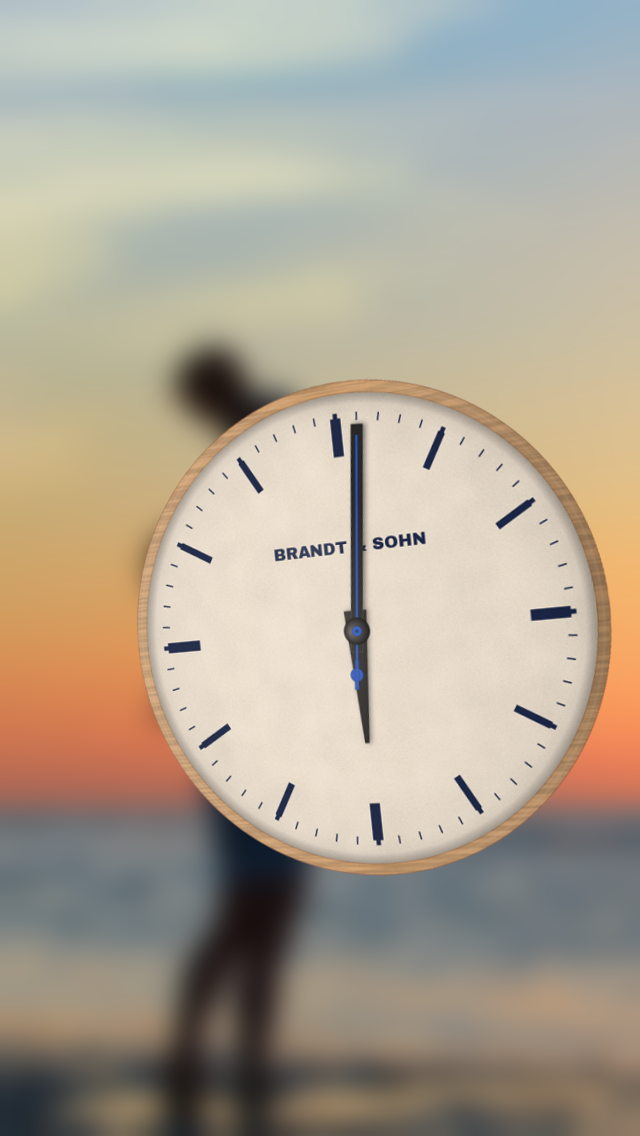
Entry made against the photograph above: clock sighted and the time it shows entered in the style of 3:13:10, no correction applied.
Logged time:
6:01:01
